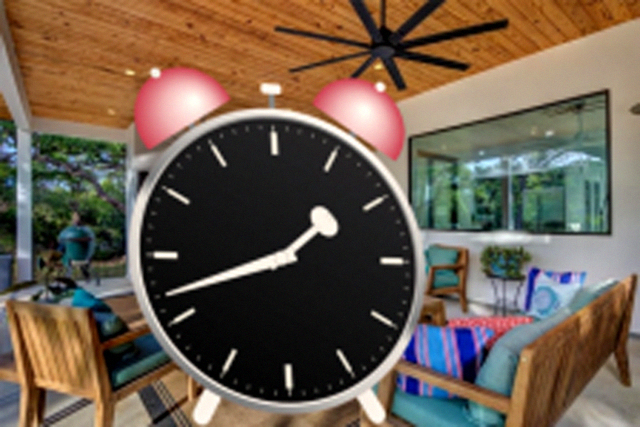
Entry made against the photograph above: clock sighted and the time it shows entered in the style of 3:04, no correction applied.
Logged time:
1:42
